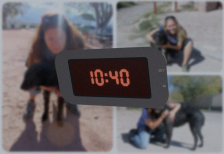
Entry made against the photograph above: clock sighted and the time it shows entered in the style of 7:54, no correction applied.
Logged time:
10:40
